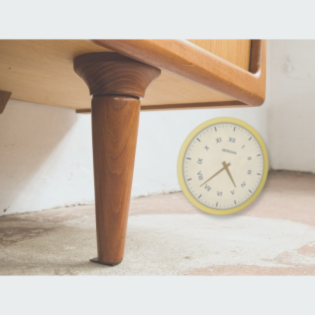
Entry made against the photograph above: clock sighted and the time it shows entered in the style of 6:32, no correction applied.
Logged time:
4:37
